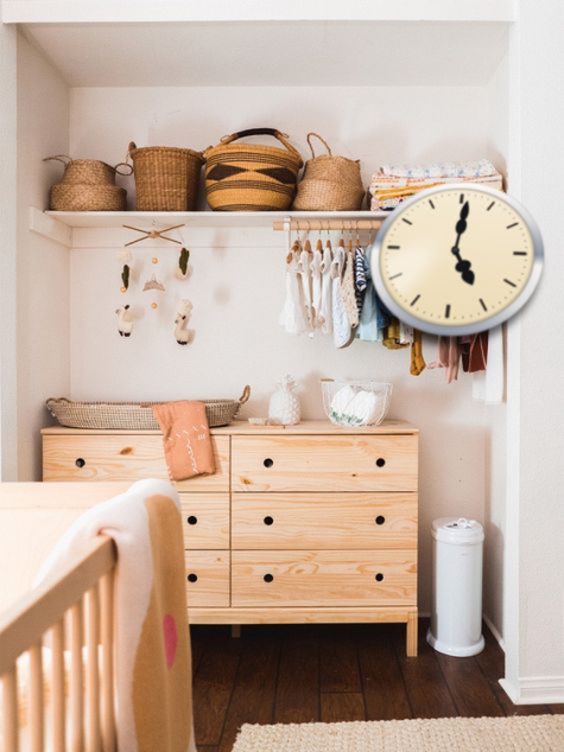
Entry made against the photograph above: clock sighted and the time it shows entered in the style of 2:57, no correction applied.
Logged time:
5:01
